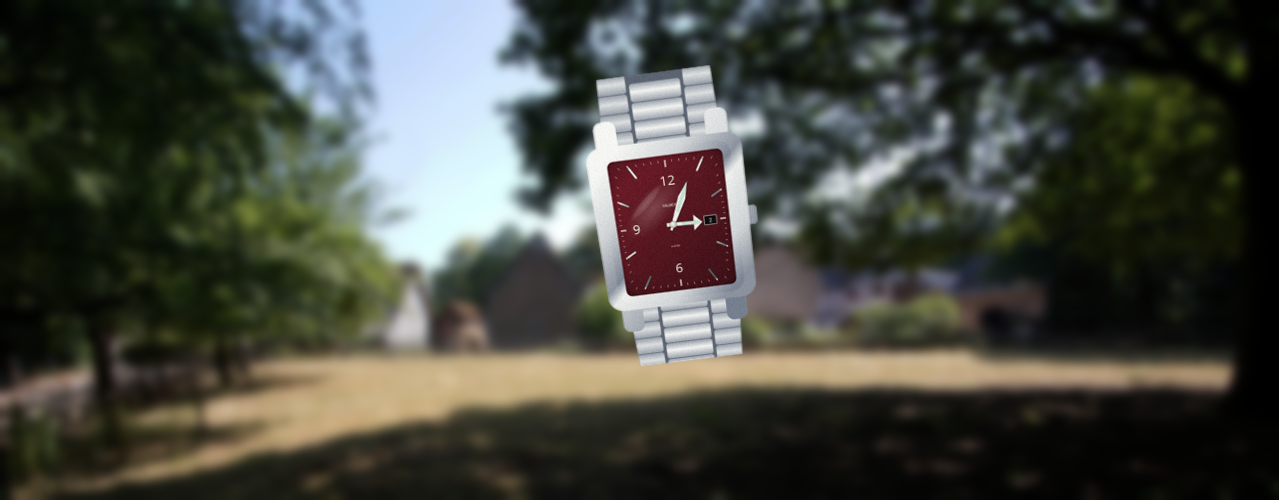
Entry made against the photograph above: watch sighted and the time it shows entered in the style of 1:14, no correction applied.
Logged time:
3:04
